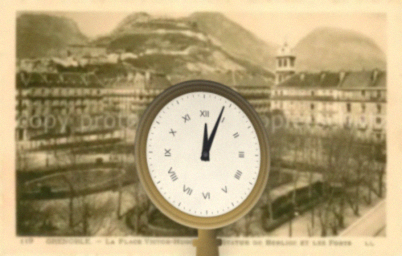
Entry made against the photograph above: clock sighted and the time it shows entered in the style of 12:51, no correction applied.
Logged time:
12:04
